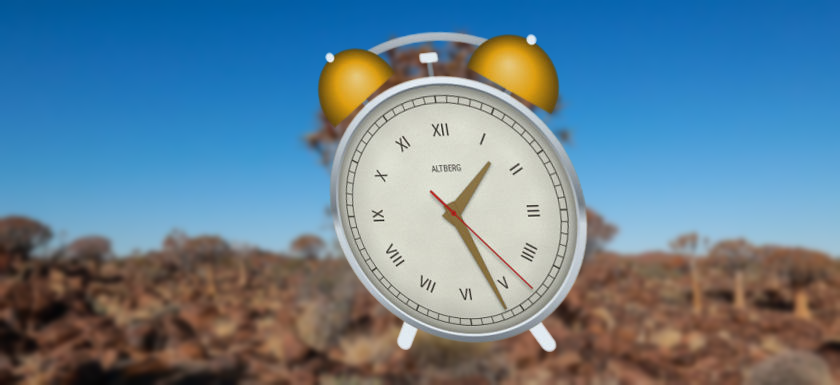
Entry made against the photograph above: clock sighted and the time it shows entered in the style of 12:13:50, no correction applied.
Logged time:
1:26:23
